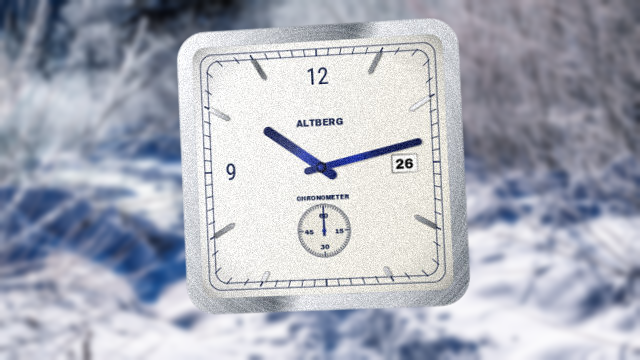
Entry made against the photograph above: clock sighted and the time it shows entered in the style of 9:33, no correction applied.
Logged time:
10:13
